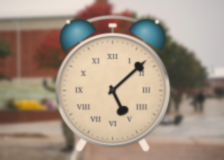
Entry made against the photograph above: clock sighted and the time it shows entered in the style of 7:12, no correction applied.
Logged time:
5:08
